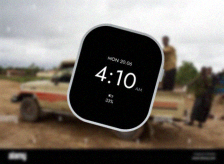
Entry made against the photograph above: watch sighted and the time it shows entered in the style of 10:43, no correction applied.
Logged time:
4:10
